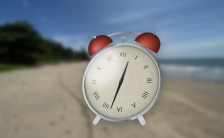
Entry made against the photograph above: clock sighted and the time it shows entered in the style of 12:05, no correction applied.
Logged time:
12:33
